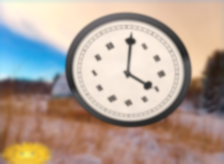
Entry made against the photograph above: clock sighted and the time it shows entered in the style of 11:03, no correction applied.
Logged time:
5:06
